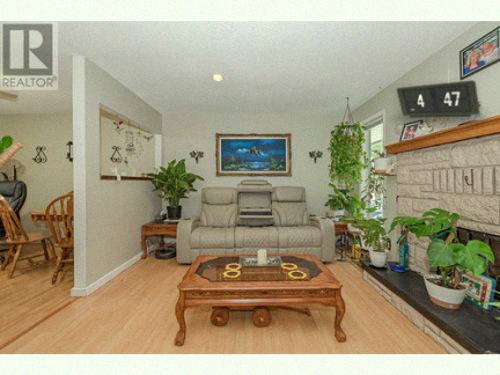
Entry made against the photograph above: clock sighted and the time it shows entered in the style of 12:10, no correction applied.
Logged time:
4:47
